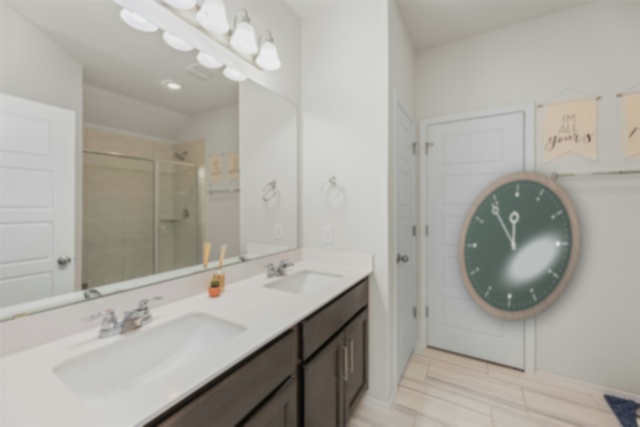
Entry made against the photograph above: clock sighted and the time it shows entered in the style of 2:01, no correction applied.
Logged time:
11:54
